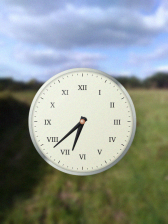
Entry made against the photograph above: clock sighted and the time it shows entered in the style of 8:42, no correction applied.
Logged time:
6:38
